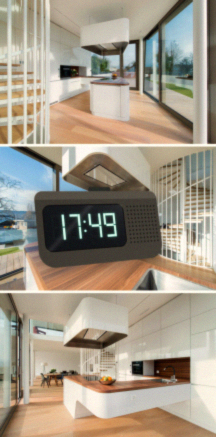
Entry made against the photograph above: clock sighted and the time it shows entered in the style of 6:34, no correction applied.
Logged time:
17:49
